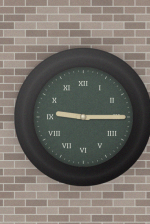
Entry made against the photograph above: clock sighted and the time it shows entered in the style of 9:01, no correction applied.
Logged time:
9:15
